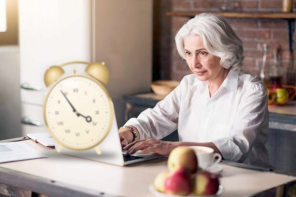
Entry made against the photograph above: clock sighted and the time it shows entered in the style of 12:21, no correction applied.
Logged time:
3:54
